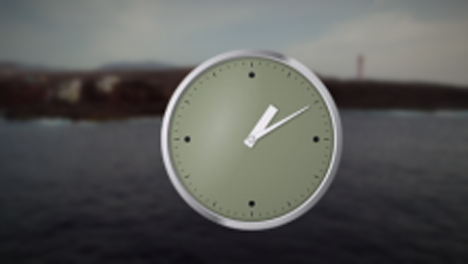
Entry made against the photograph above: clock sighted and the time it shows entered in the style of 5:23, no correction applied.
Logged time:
1:10
